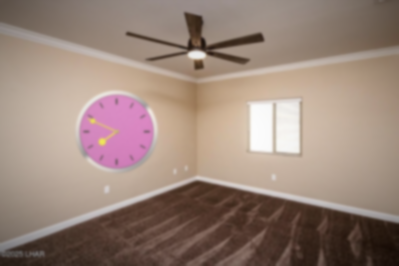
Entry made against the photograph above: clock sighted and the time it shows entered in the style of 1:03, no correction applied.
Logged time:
7:49
